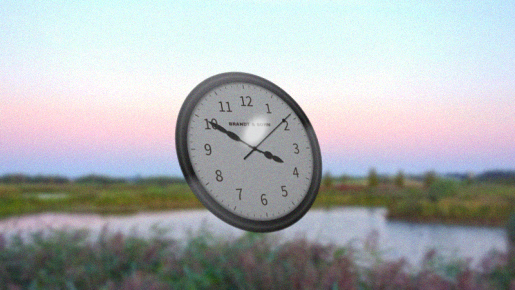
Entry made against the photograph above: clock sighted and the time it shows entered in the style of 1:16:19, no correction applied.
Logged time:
3:50:09
